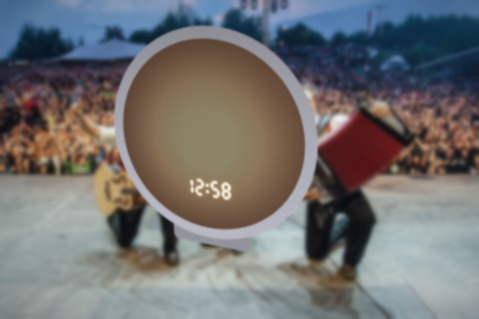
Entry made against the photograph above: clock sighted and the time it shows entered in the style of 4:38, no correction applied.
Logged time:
12:58
